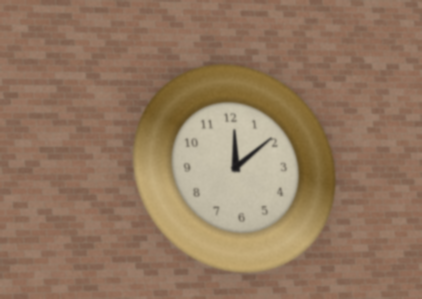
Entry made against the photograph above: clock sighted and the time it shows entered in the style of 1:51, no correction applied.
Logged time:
12:09
